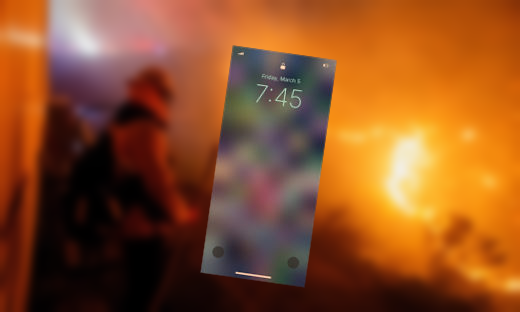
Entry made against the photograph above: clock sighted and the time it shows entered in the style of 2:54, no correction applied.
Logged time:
7:45
